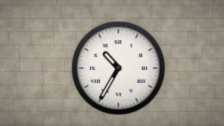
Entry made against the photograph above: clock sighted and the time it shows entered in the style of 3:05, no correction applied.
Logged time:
10:35
